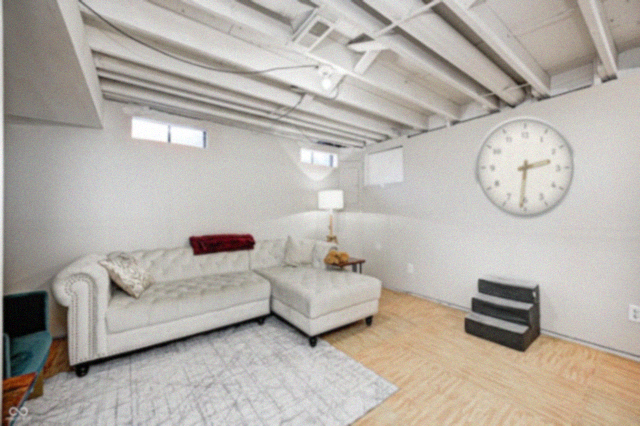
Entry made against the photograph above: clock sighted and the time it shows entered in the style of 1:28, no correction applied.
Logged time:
2:31
